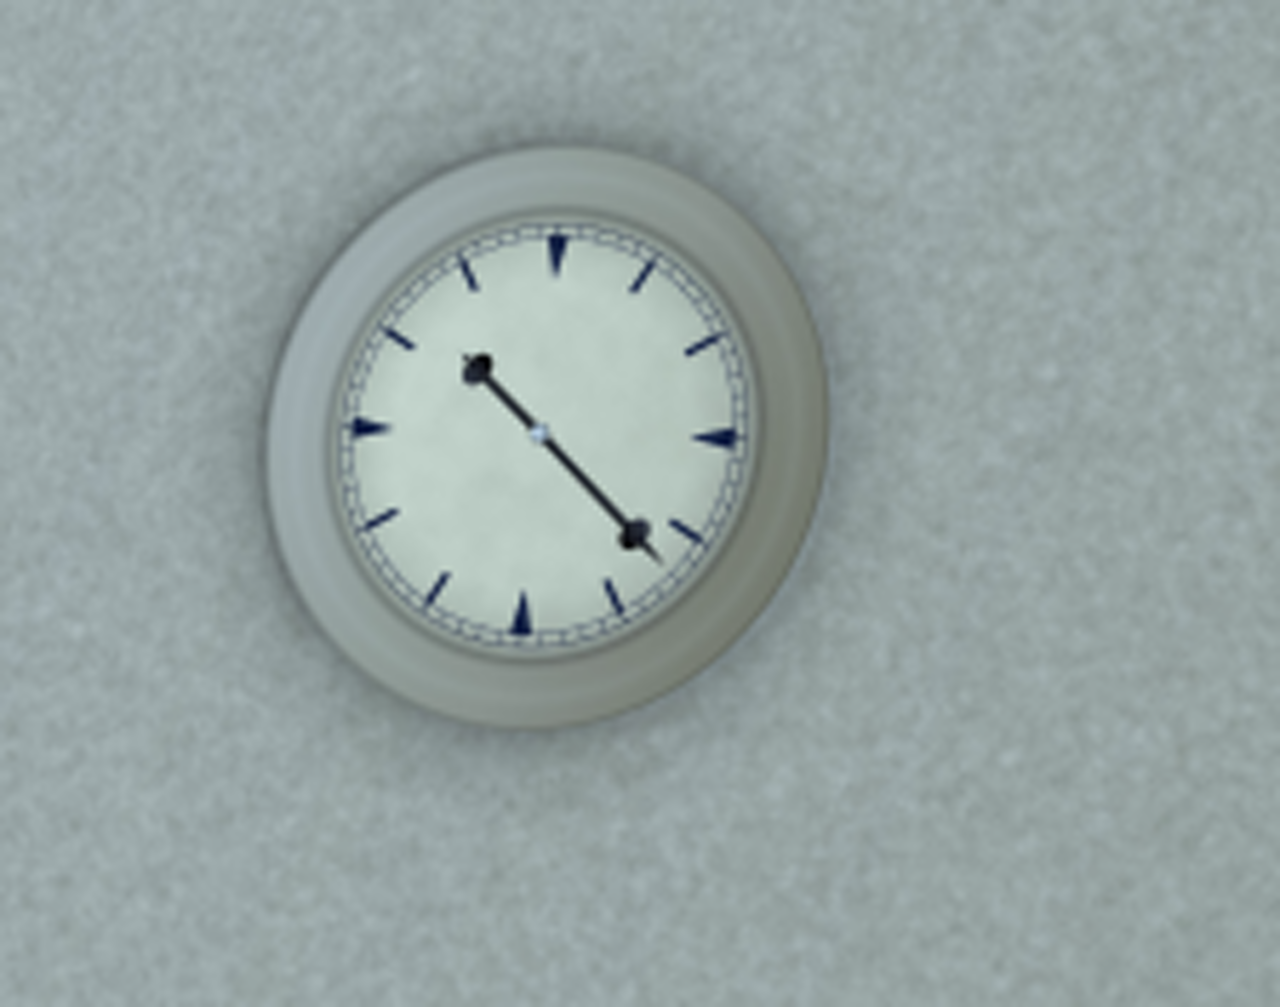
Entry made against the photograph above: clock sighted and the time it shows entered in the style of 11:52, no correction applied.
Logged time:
10:22
